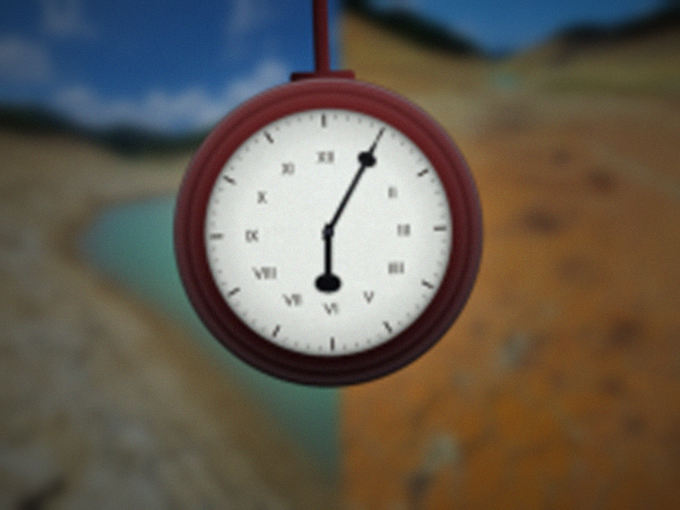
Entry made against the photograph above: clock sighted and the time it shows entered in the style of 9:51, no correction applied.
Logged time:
6:05
